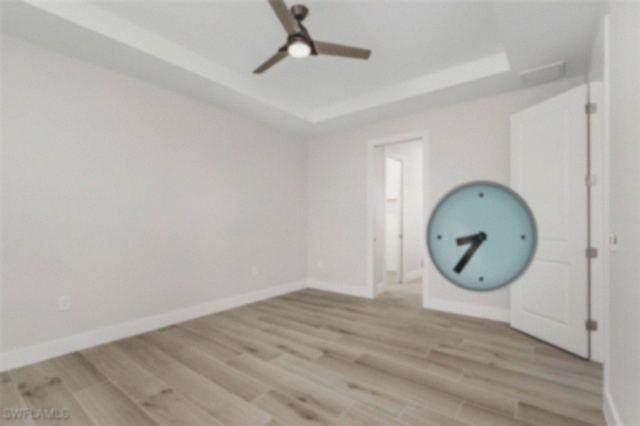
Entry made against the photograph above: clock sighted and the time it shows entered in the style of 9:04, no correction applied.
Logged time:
8:36
